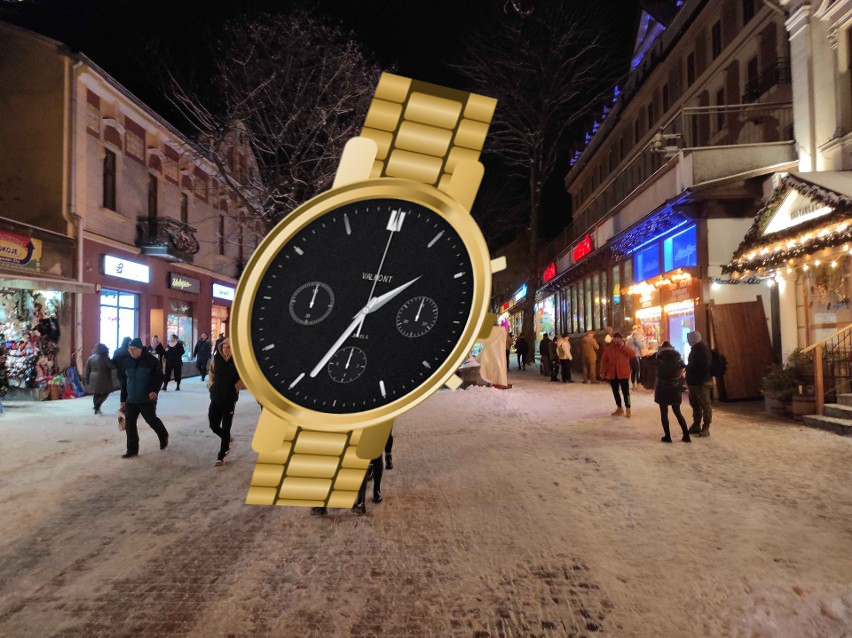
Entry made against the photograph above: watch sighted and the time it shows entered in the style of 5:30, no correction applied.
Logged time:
1:34
